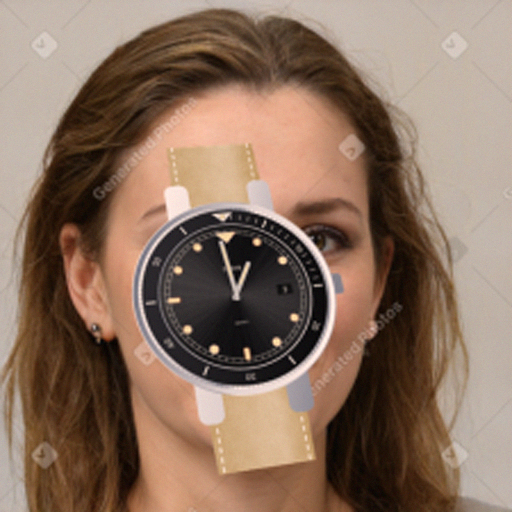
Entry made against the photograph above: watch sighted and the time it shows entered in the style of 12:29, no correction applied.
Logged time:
12:59
